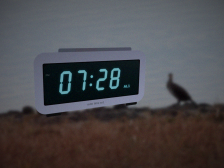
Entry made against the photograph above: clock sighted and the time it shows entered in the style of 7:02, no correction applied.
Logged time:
7:28
